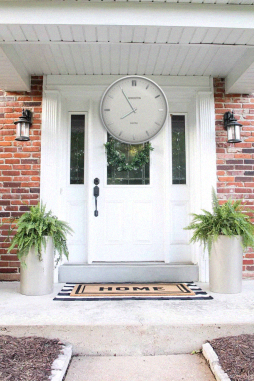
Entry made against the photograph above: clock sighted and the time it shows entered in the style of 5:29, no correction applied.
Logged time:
7:55
